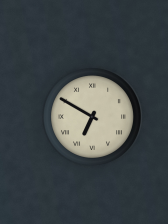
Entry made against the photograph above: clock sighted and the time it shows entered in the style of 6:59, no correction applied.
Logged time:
6:50
